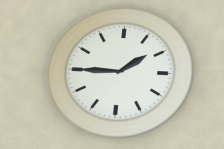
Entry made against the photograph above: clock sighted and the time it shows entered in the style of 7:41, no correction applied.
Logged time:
1:45
